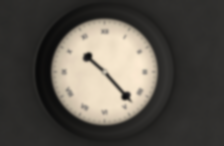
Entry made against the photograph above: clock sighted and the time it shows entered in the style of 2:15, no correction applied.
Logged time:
10:23
